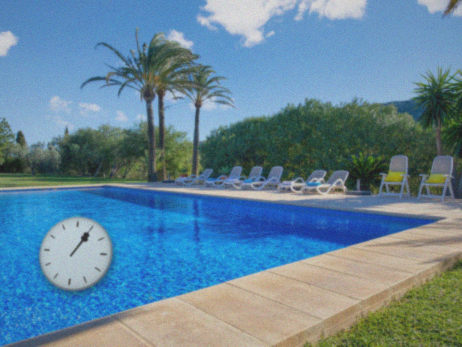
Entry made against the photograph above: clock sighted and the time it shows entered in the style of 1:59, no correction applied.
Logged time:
1:05
